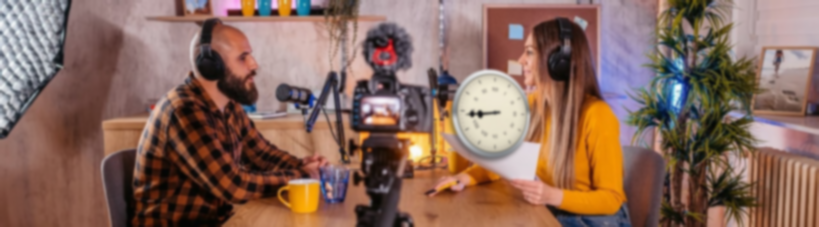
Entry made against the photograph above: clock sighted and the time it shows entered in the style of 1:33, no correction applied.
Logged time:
8:44
